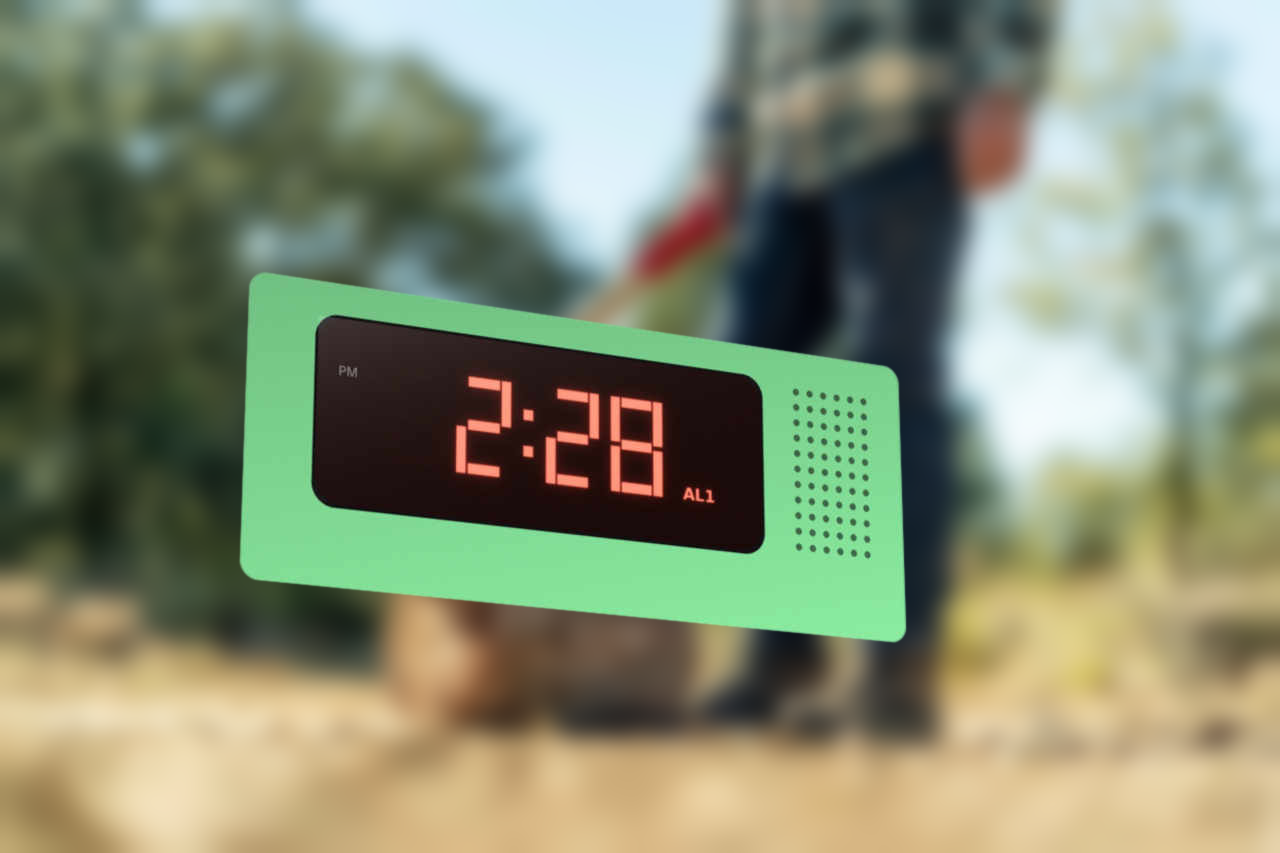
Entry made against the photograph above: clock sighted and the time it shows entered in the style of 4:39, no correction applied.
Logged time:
2:28
